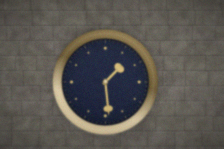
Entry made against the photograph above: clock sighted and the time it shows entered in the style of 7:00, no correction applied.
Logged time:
1:29
